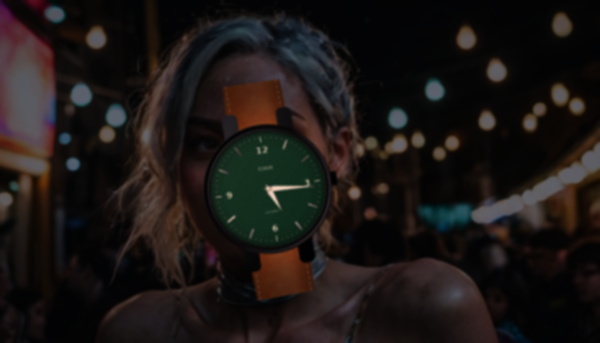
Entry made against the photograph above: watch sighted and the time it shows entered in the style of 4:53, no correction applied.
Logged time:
5:16
